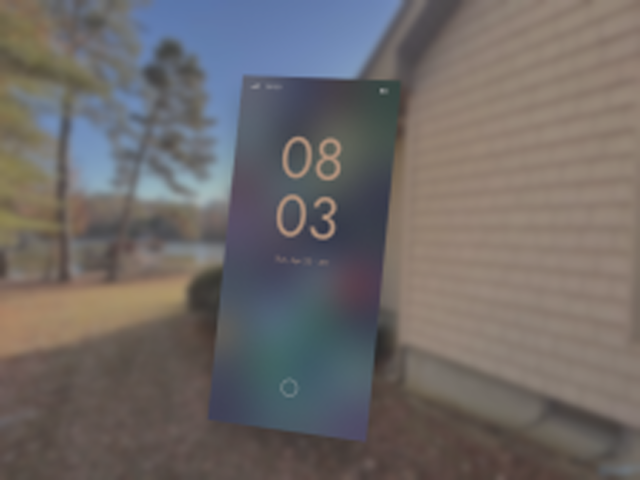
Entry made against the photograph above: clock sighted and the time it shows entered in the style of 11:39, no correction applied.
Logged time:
8:03
